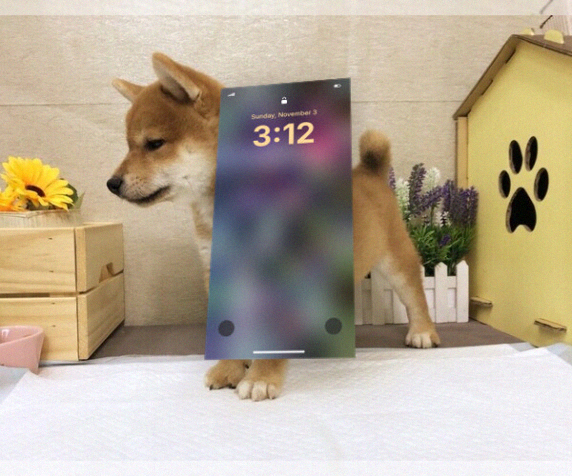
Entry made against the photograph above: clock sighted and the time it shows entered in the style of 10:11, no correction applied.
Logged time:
3:12
